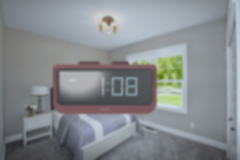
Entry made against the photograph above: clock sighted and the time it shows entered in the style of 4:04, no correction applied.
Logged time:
1:08
